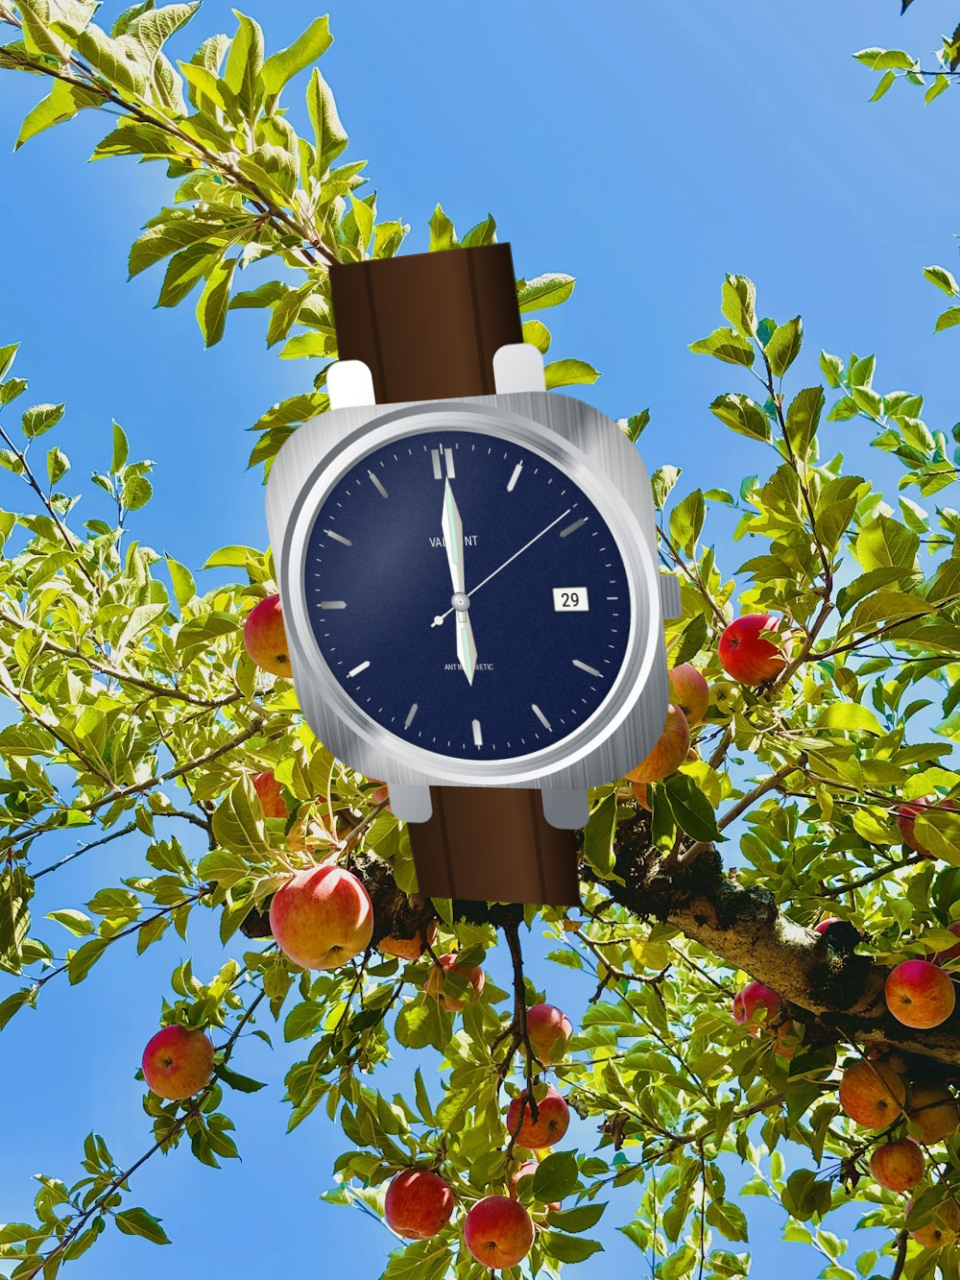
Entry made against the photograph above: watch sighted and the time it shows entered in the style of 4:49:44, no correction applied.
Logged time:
6:00:09
